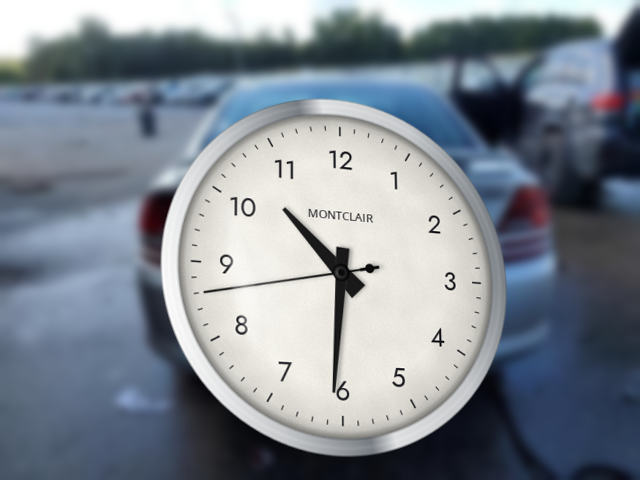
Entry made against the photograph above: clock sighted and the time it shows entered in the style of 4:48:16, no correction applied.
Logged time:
10:30:43
